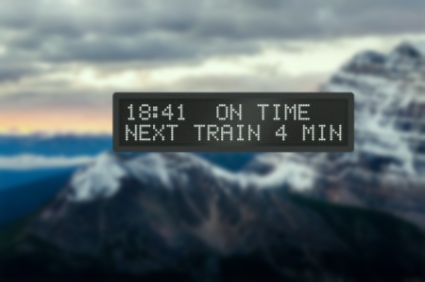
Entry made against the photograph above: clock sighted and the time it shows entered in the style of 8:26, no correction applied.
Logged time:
18:41
